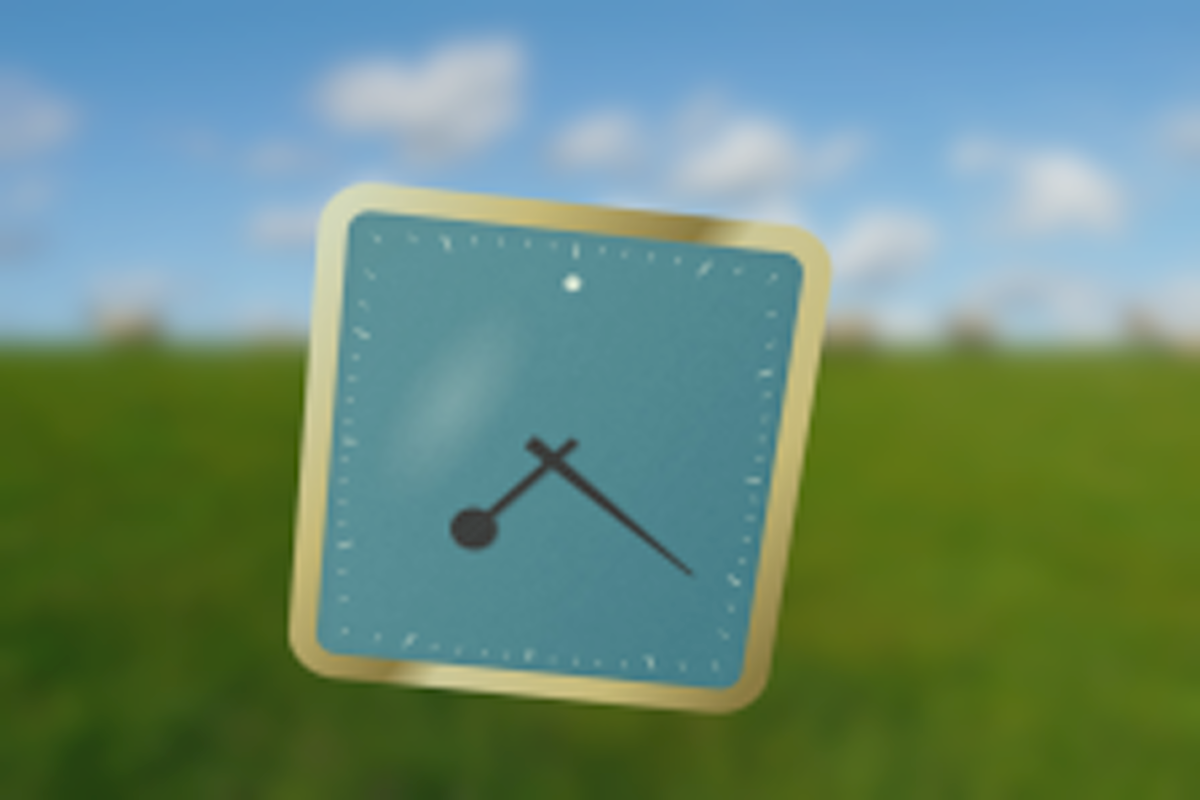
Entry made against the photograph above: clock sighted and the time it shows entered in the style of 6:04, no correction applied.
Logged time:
7:21
